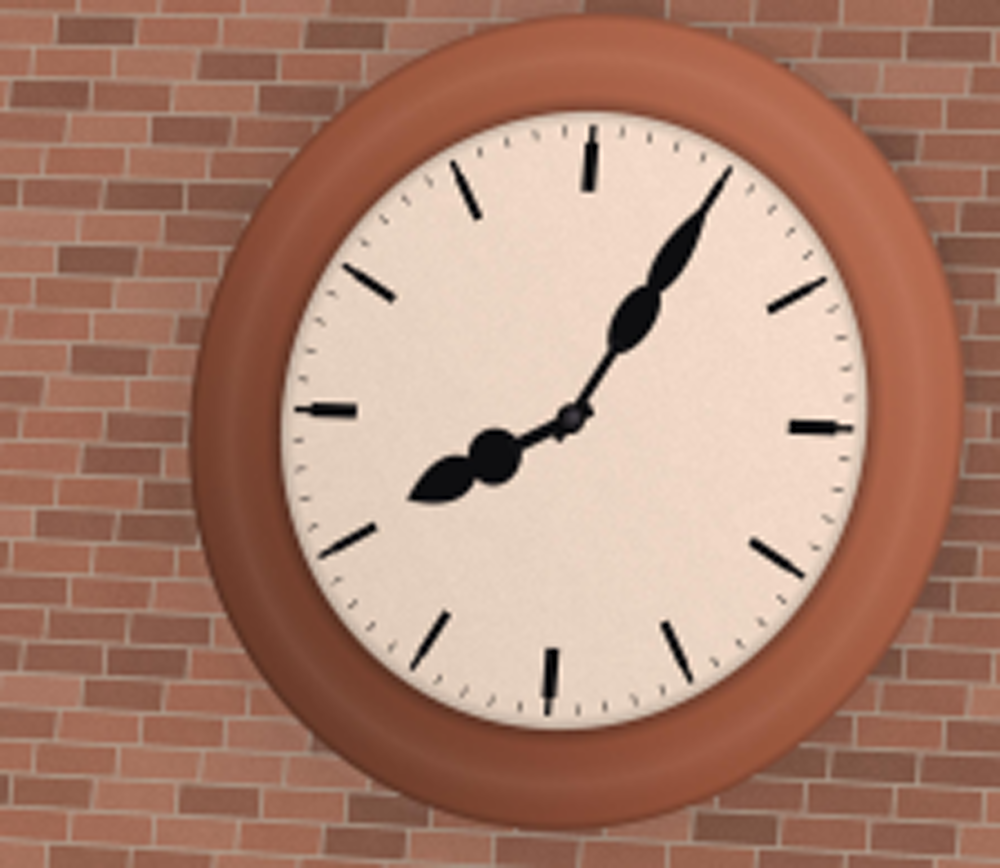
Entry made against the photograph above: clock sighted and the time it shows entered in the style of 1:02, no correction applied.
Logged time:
8:05
